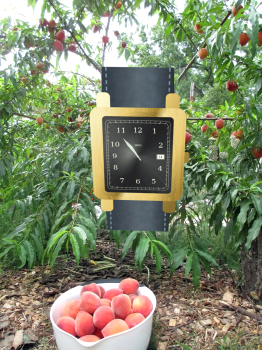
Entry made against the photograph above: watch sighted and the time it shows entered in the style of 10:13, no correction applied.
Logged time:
10:54
